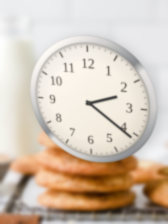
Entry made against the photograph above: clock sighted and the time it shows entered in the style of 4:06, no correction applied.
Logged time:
2:21
